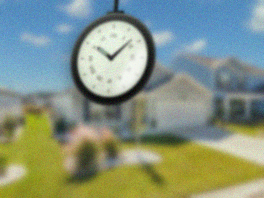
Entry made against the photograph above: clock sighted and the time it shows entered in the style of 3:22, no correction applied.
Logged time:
10:08
